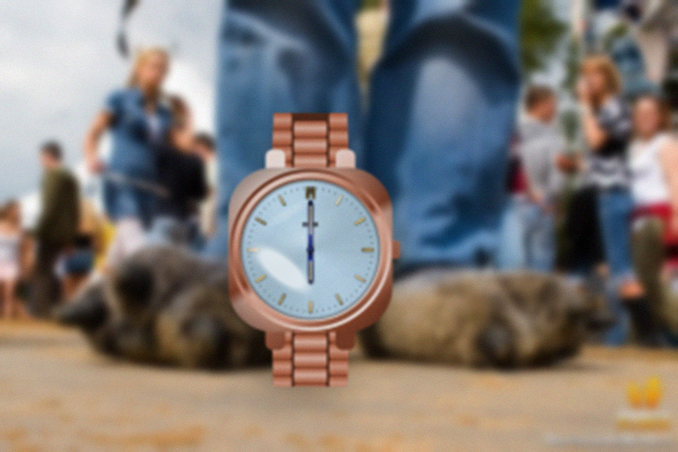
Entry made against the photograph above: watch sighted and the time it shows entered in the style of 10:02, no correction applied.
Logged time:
6:00
